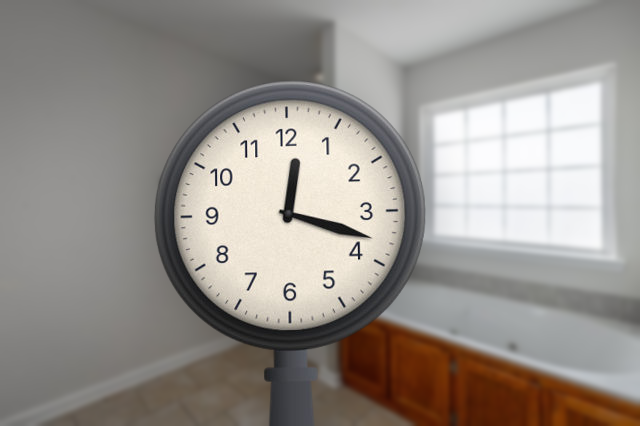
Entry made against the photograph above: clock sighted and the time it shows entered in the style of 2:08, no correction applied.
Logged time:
12:18
